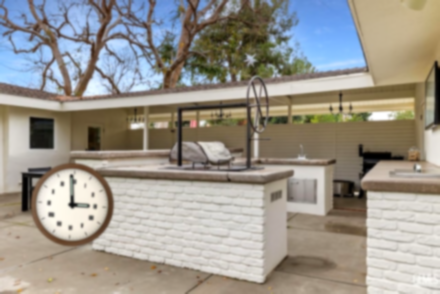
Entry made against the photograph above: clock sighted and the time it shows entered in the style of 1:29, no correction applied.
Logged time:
2:59
